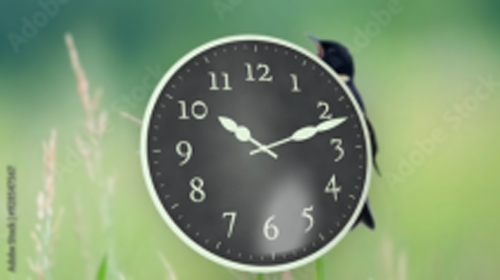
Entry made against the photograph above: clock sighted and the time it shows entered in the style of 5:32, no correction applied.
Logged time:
10:12
